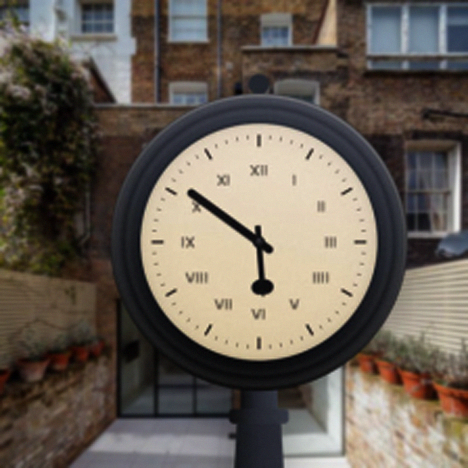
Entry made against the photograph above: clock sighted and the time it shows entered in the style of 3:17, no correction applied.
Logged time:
5:51
